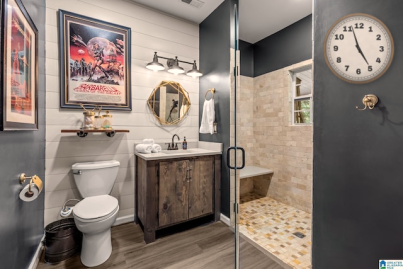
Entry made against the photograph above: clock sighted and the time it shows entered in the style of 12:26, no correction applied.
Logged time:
4:57
